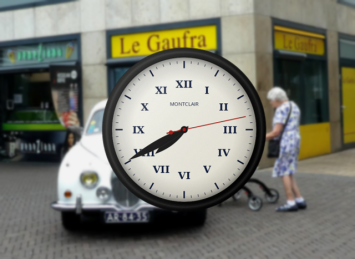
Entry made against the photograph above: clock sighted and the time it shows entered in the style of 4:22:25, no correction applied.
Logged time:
7:40:13
